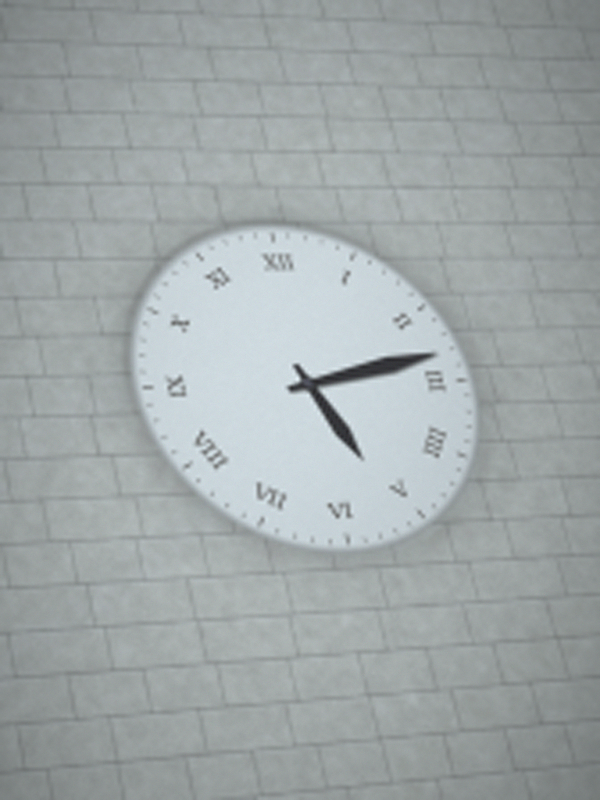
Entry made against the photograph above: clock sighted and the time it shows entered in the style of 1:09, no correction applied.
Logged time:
5:13
